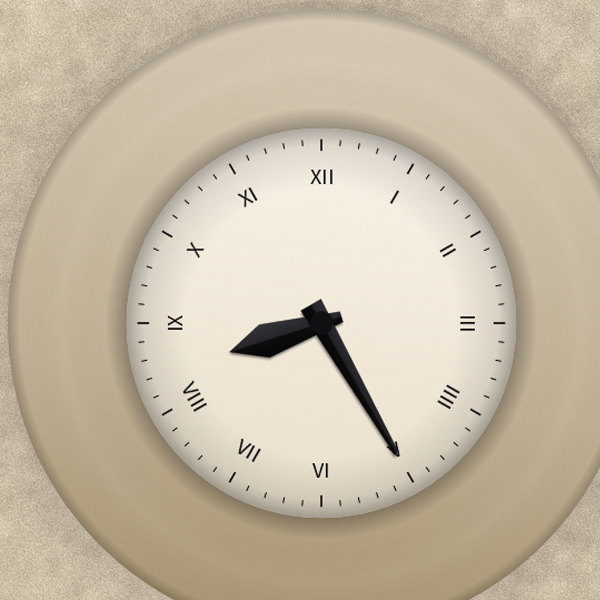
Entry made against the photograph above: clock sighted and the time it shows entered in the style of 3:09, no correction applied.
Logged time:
8:25
